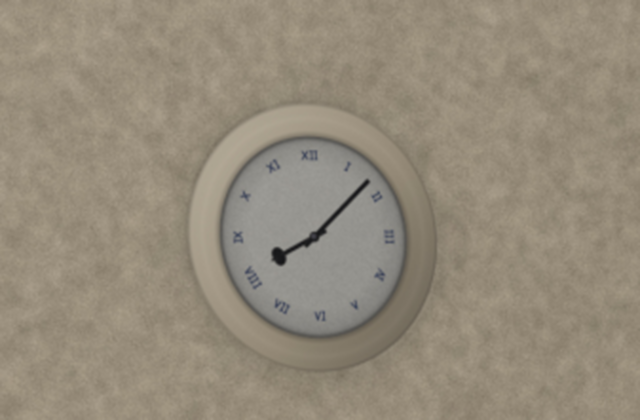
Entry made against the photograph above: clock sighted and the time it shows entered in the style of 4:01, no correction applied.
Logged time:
8:08
